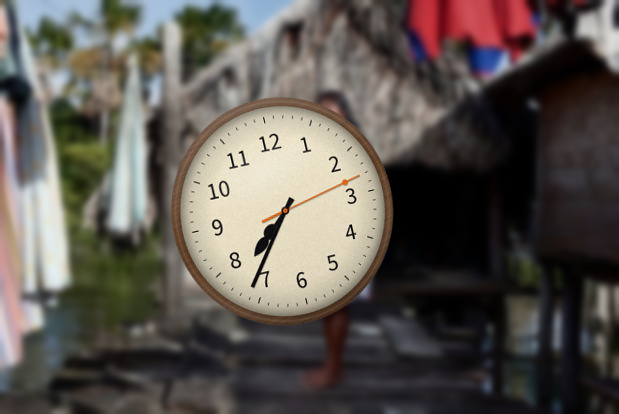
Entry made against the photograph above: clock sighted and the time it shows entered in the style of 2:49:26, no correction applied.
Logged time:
7:36:13
